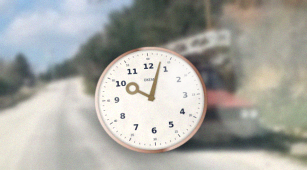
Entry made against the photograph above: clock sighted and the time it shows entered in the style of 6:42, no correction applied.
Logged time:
10:03
